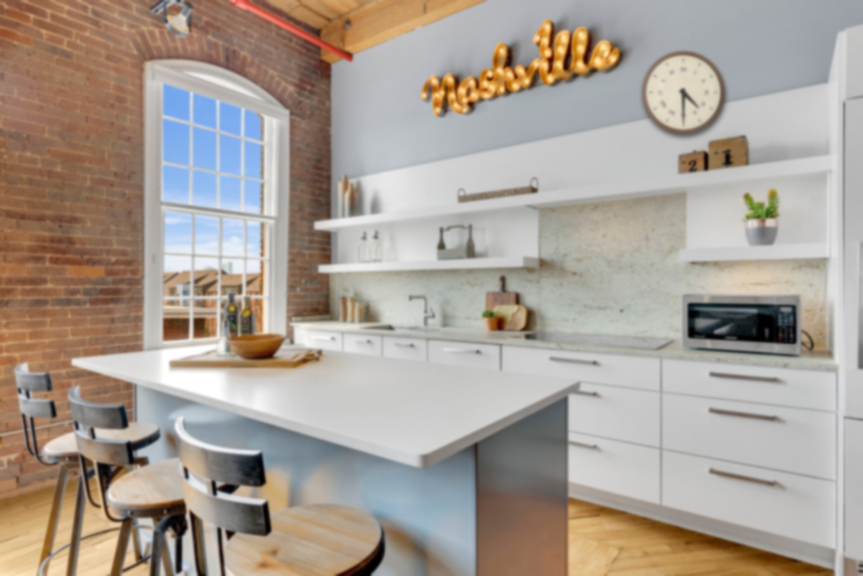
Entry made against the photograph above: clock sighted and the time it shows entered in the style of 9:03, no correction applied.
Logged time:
4:30
